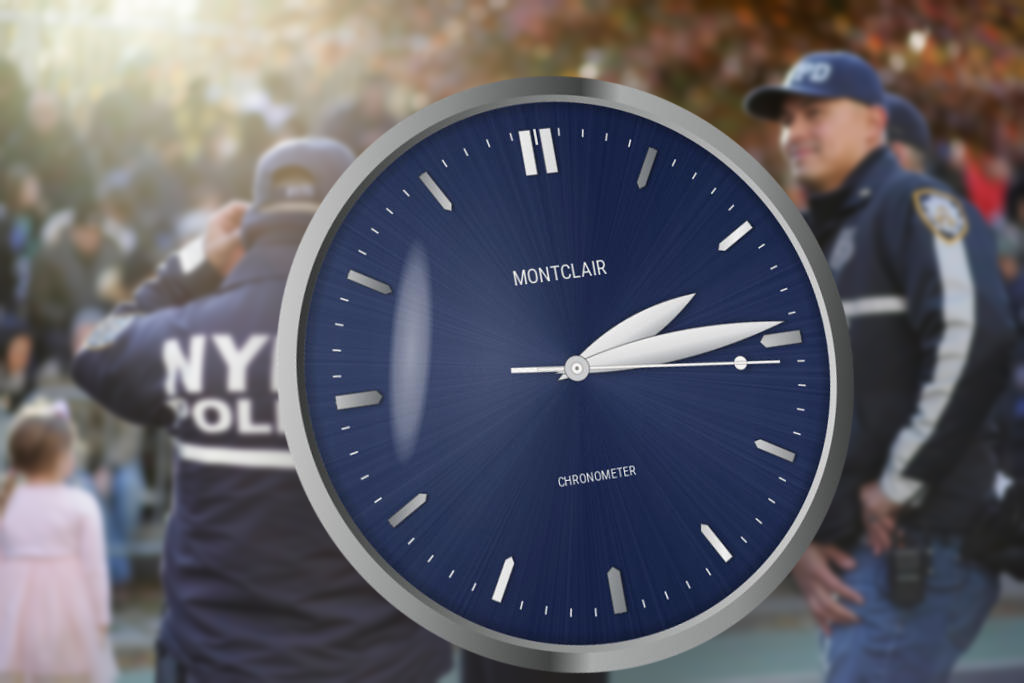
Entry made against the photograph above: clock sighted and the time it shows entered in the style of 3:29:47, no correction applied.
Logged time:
2:14:16
